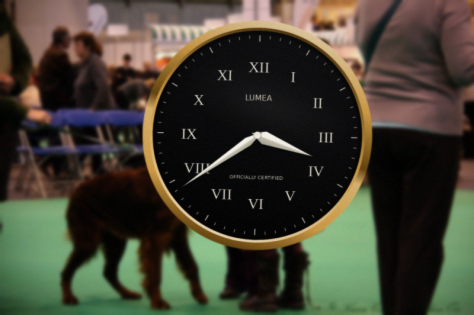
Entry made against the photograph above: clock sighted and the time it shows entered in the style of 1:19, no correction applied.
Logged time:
3:39
